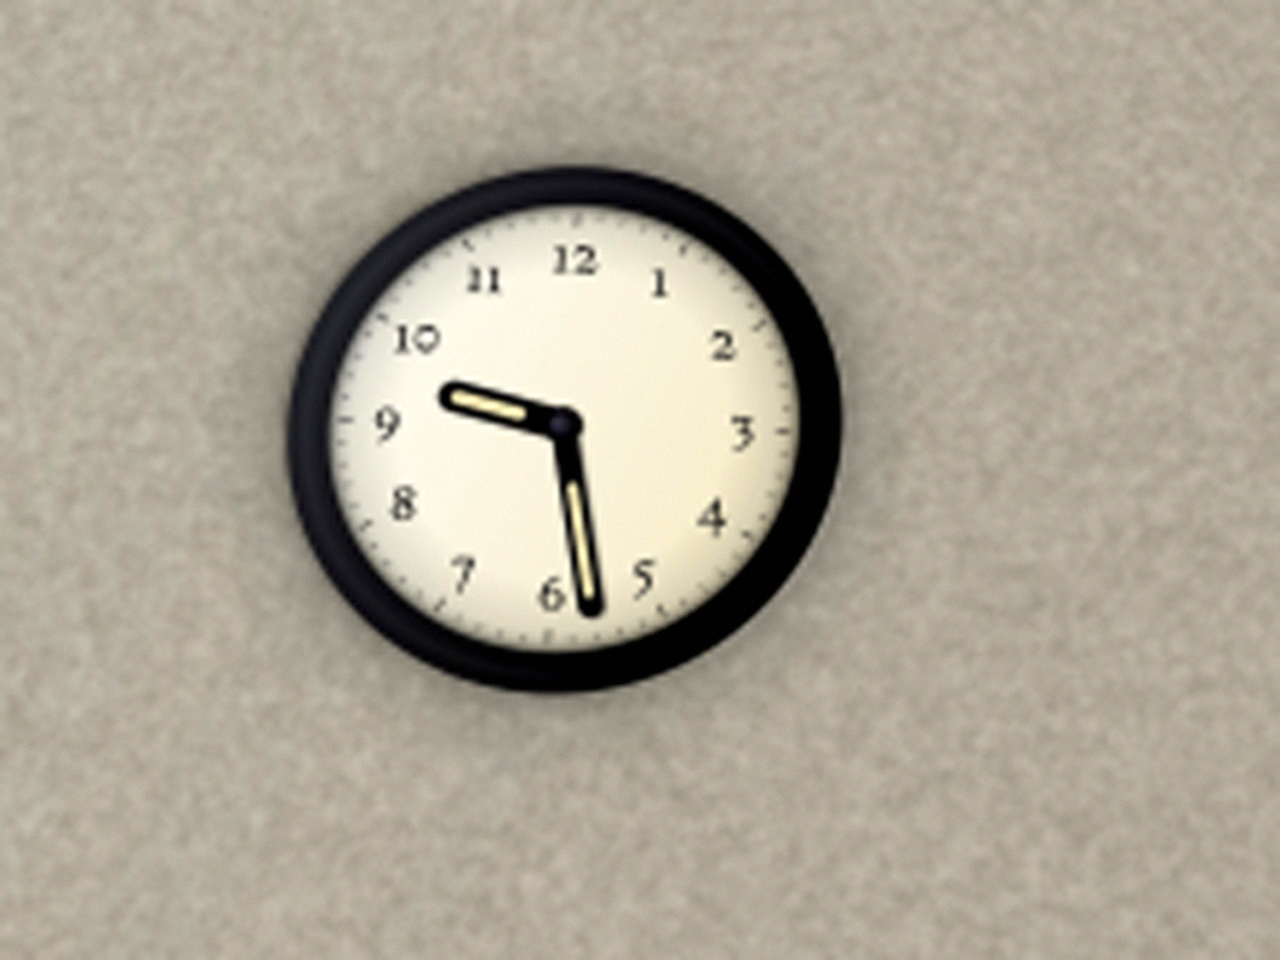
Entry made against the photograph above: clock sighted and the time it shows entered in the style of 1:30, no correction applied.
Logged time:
9:28
